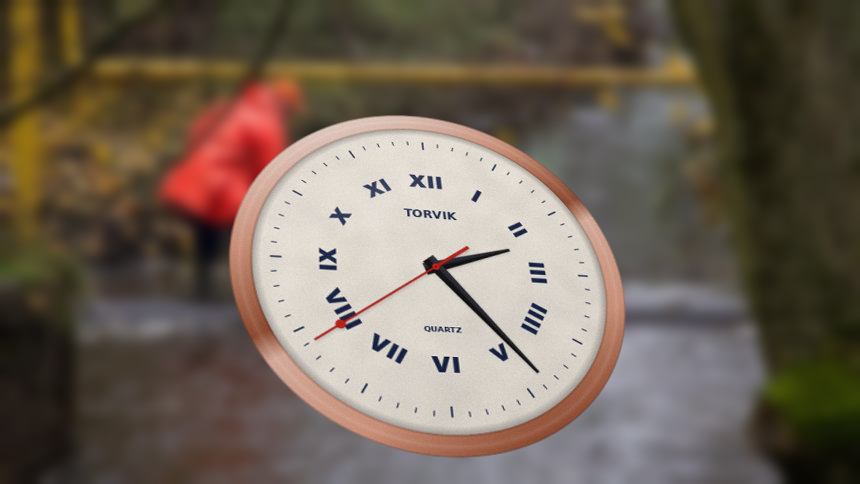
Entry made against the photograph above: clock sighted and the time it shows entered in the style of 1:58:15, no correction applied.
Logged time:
2:23:39
